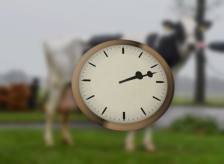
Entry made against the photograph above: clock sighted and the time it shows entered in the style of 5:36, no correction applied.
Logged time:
2:12
